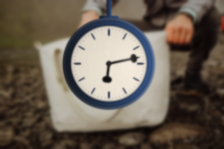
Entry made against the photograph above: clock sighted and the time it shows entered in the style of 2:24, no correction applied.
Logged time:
6:13
